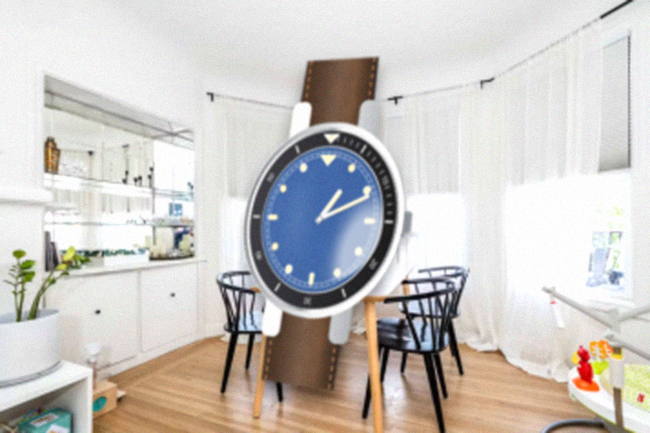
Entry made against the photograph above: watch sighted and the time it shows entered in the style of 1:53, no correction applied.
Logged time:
1:11
